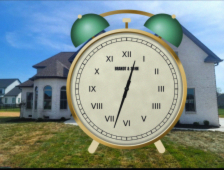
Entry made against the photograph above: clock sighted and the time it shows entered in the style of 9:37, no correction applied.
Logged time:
12:33
